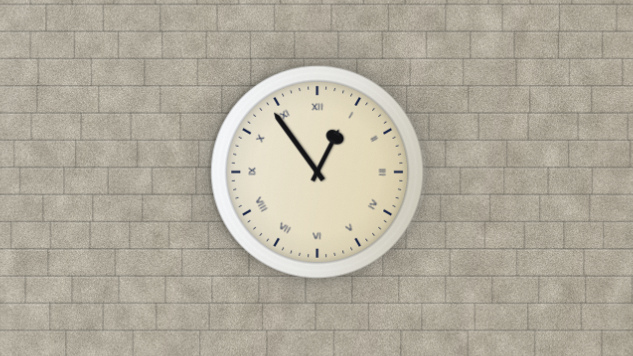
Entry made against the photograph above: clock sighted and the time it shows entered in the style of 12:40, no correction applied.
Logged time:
12:54
